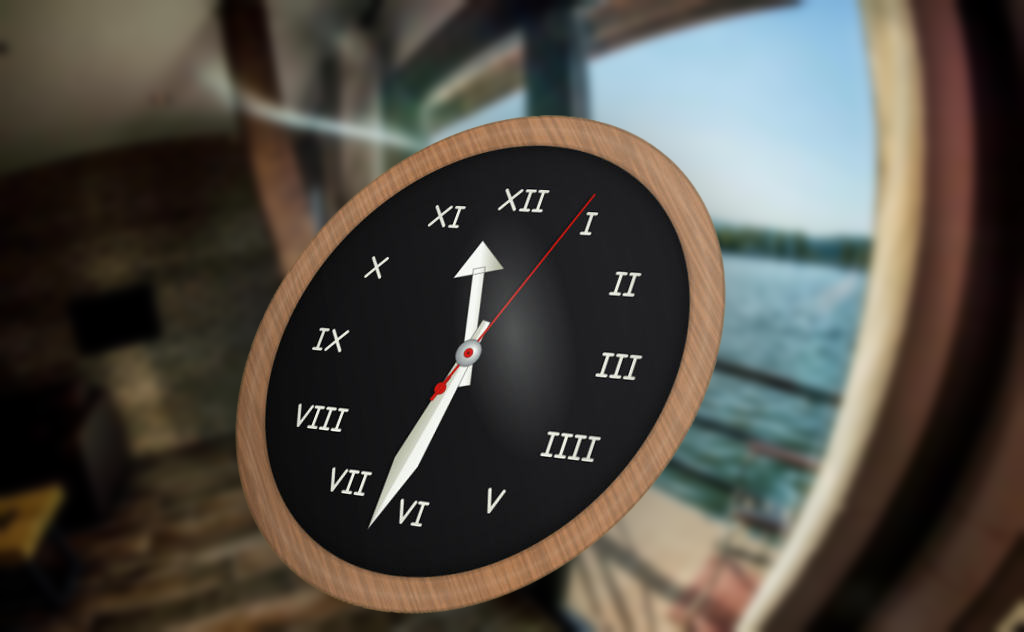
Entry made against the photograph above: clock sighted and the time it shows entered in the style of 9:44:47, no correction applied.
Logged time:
11:32:04
